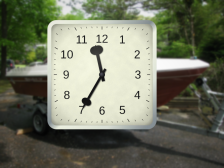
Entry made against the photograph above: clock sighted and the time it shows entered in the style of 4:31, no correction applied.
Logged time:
11:35
